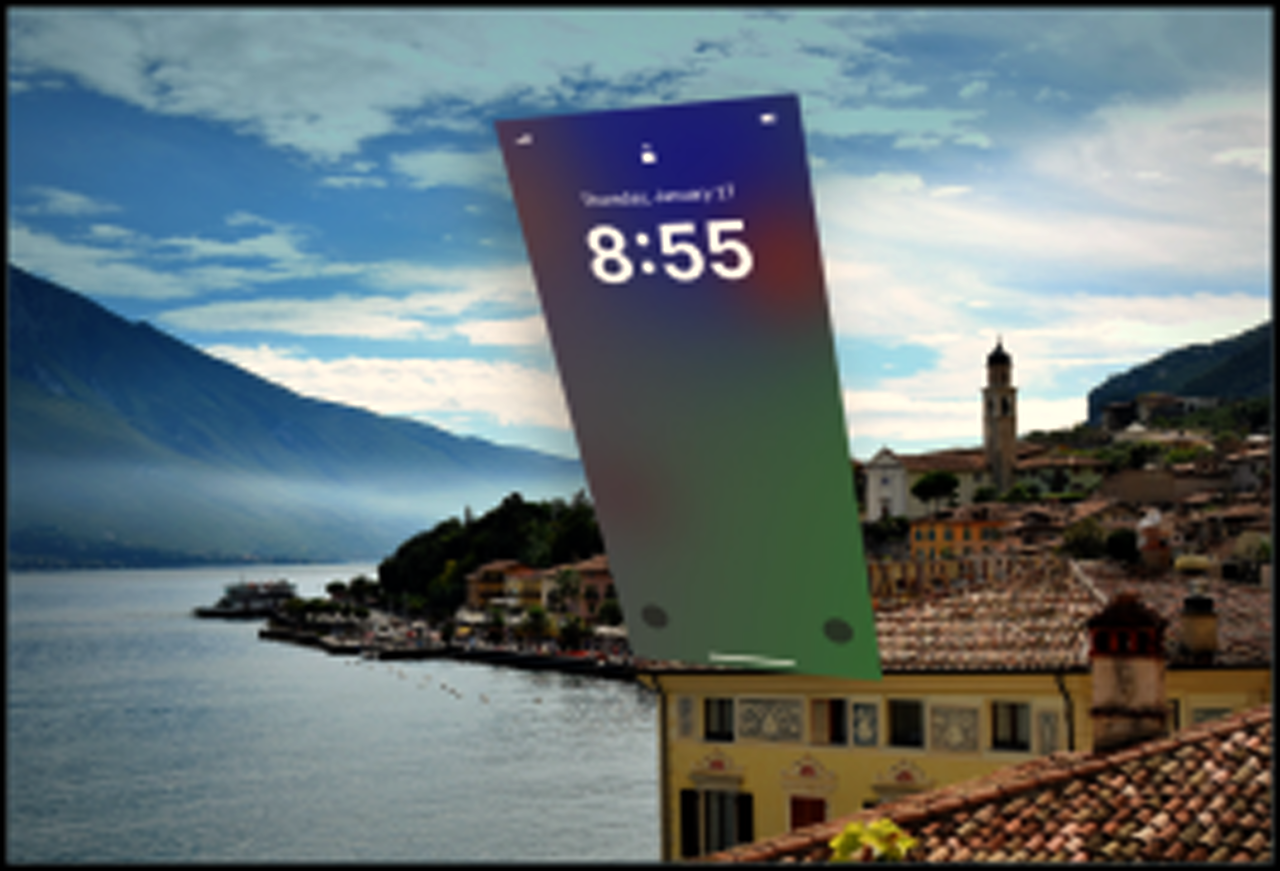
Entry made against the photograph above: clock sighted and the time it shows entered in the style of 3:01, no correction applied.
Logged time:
8:55
